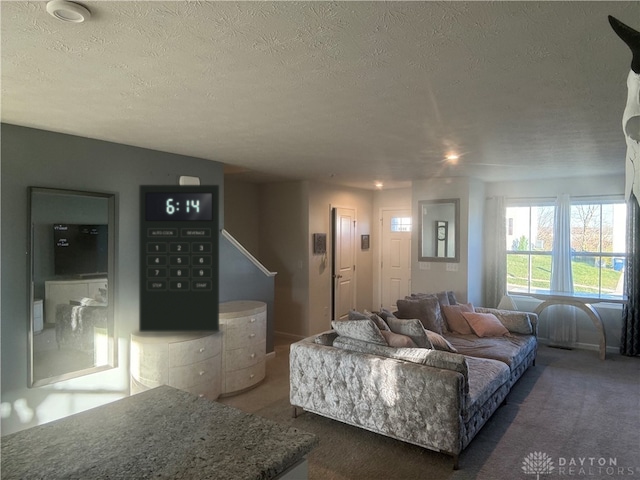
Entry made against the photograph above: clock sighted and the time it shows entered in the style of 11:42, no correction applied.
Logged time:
6:14
